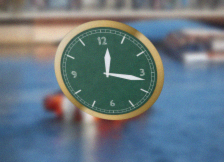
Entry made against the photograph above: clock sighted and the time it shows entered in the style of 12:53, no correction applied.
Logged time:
12:17
